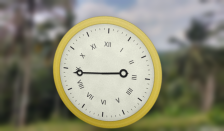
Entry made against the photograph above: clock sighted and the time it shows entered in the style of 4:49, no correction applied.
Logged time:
2:44
